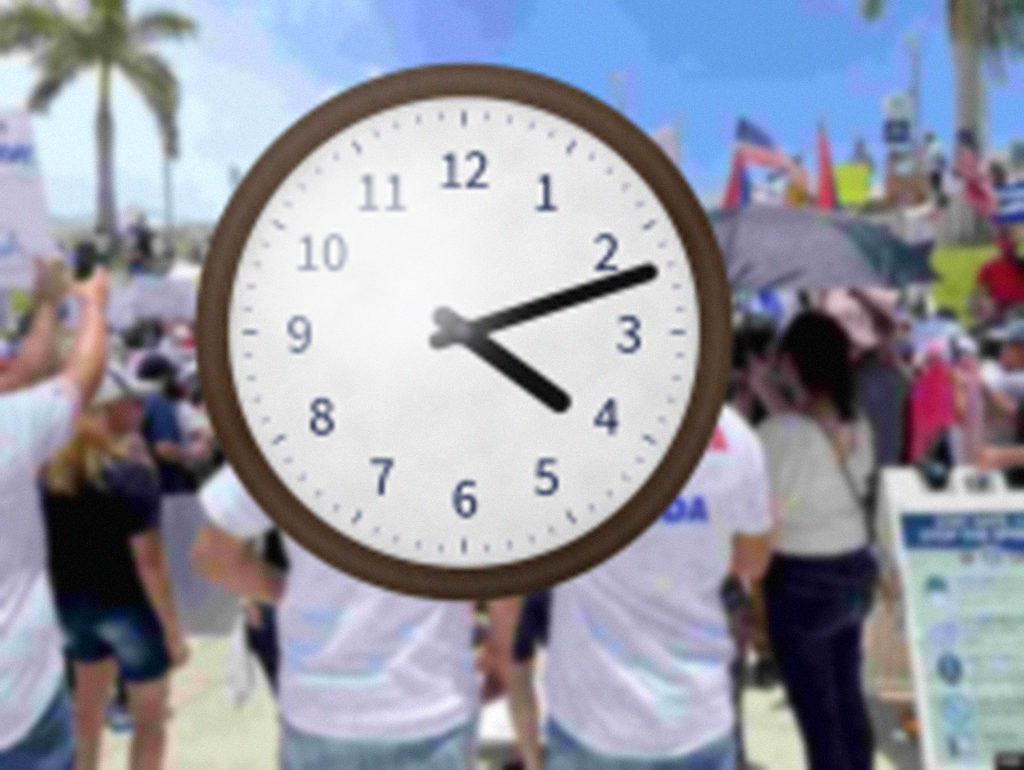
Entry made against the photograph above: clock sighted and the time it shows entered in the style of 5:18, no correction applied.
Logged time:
4:12
